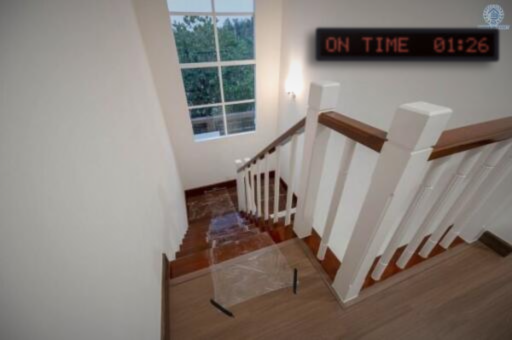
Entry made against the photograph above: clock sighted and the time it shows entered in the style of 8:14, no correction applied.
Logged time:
1:26
